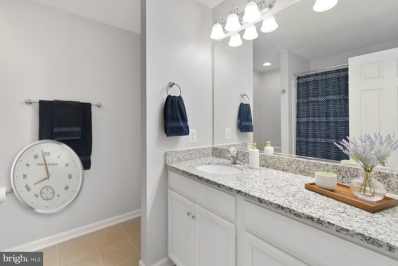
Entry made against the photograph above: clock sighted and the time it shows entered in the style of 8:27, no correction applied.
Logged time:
7:58
